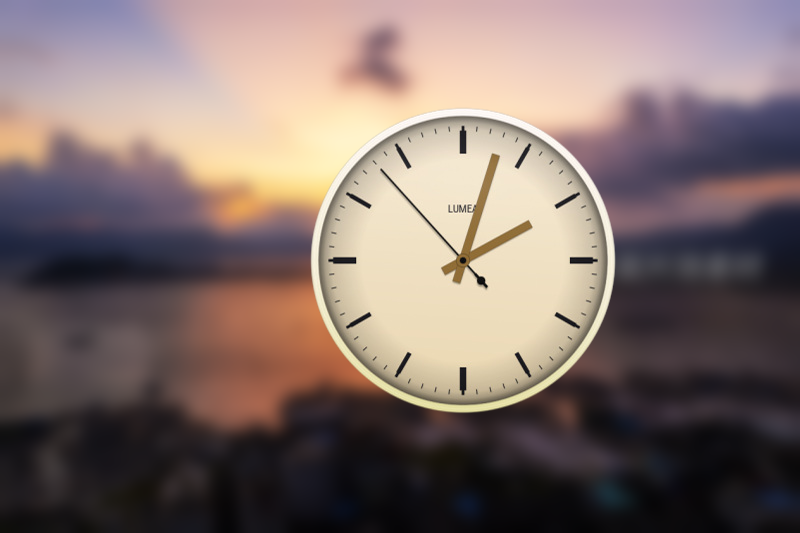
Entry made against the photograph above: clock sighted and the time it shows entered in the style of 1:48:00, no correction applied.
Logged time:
2:02:53
